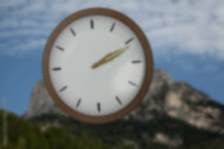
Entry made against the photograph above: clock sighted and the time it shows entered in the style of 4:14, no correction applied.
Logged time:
2:11
